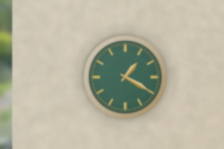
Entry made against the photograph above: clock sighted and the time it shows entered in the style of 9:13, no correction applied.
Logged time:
1:20
